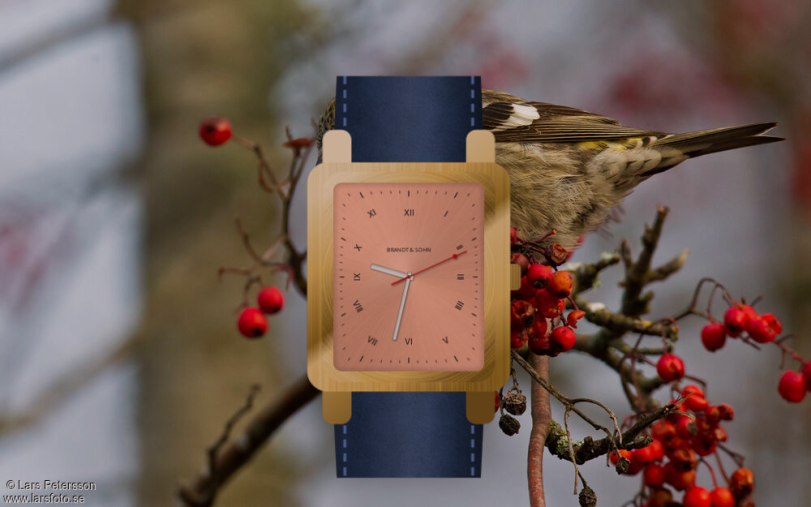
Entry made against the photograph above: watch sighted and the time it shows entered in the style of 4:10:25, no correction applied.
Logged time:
9:32:11
